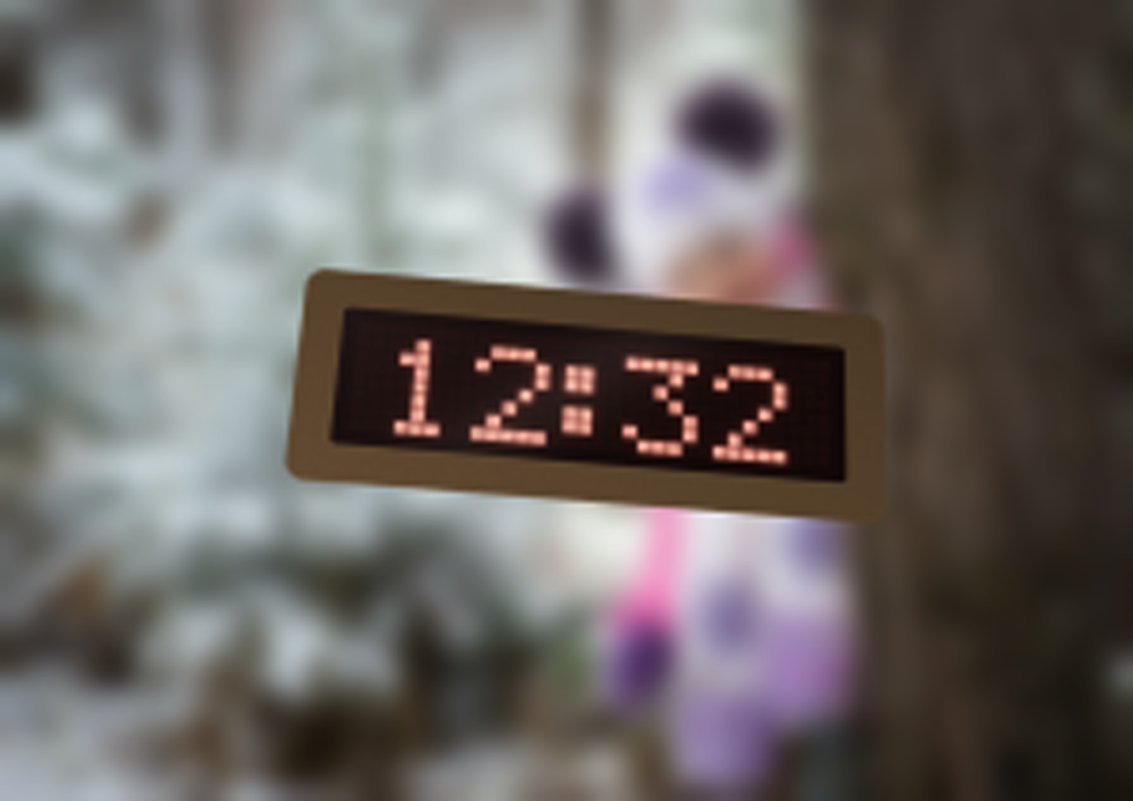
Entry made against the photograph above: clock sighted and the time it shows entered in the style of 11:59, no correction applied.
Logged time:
12:32
